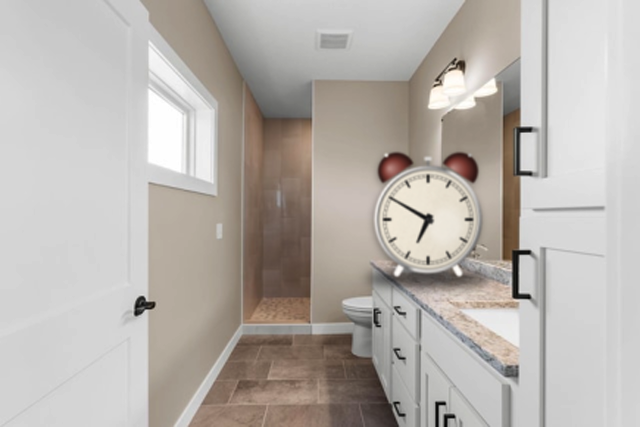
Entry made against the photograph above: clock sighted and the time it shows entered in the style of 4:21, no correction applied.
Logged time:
6:50
